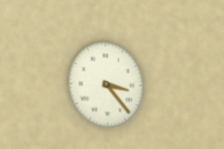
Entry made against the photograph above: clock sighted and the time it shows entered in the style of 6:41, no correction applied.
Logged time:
3:23
